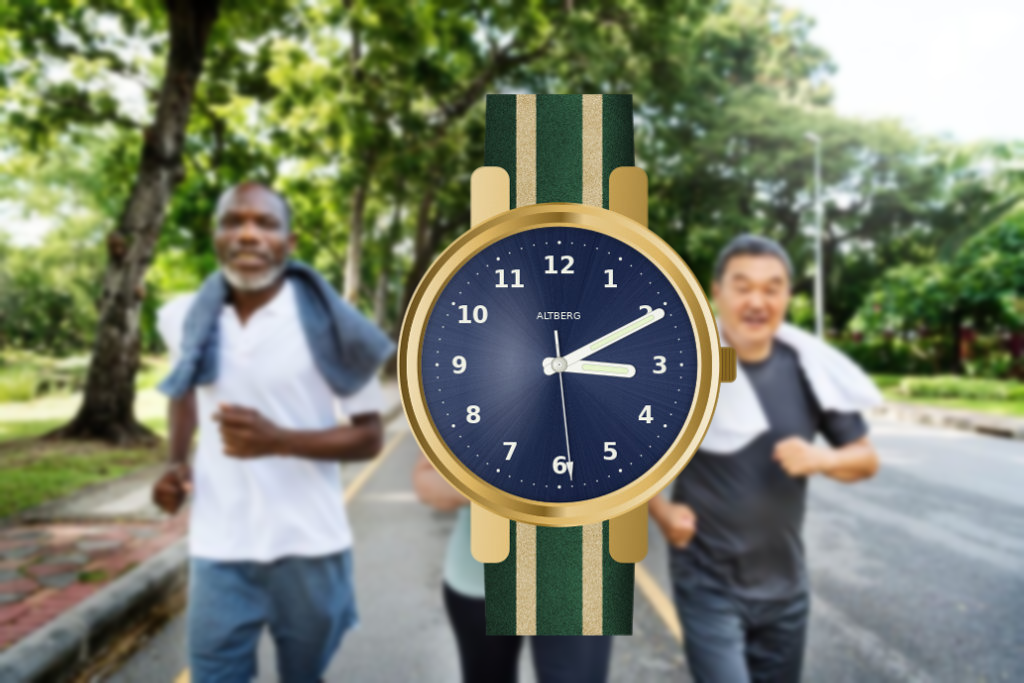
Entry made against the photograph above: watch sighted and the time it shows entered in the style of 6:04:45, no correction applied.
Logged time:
3:10:29
